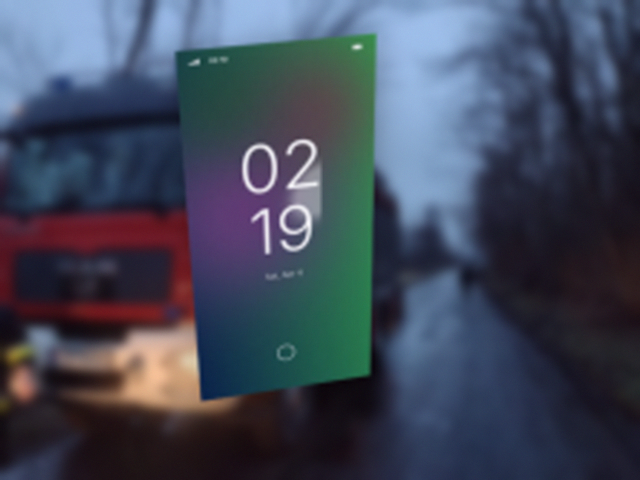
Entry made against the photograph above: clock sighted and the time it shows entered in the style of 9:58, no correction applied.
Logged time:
2:19
